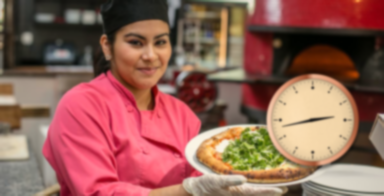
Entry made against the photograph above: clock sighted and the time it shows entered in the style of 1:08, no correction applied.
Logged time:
2:43
